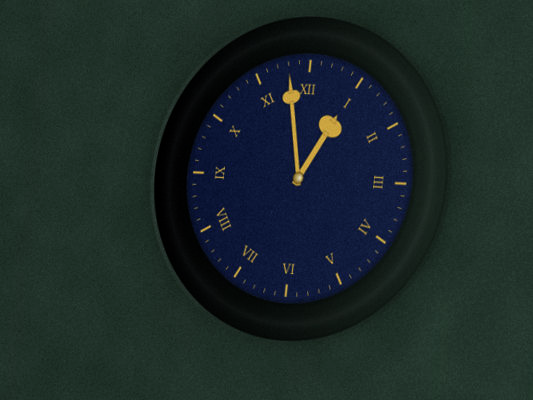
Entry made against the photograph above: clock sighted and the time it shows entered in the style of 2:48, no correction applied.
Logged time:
12:58
